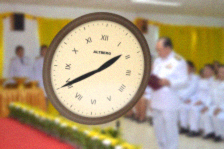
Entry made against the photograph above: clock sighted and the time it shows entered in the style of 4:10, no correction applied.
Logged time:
1:40
